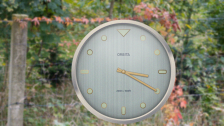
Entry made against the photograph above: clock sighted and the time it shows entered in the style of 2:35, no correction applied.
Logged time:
3:20
